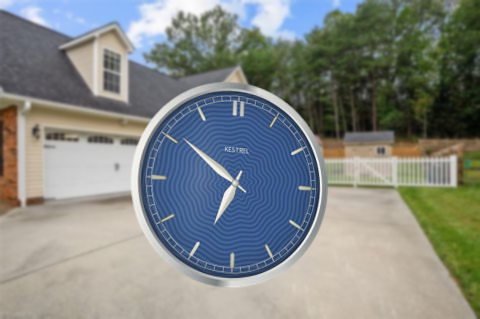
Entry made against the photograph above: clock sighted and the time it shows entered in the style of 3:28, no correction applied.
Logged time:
6:51
